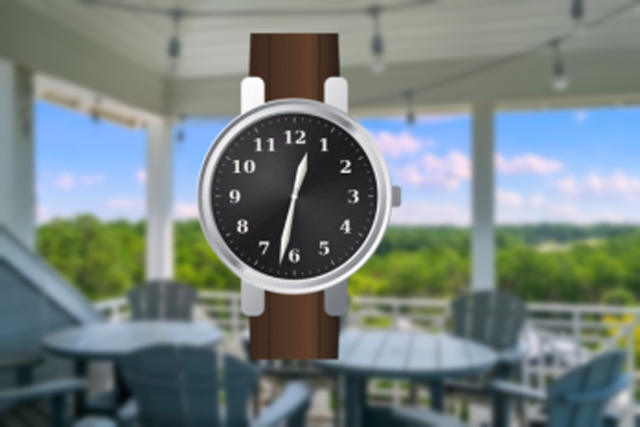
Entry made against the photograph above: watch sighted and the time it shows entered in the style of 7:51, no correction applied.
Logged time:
12:32
